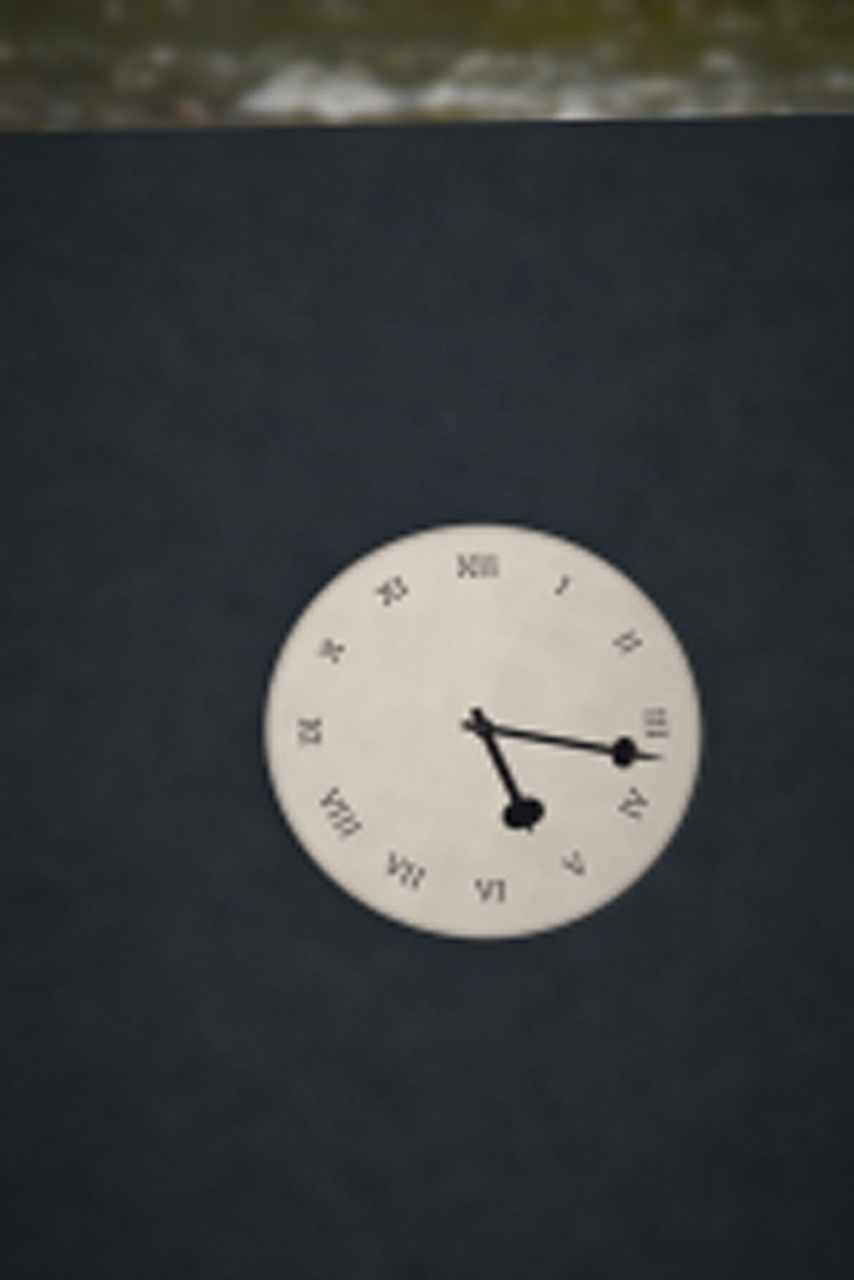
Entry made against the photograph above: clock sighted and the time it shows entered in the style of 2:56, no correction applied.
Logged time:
5:17
